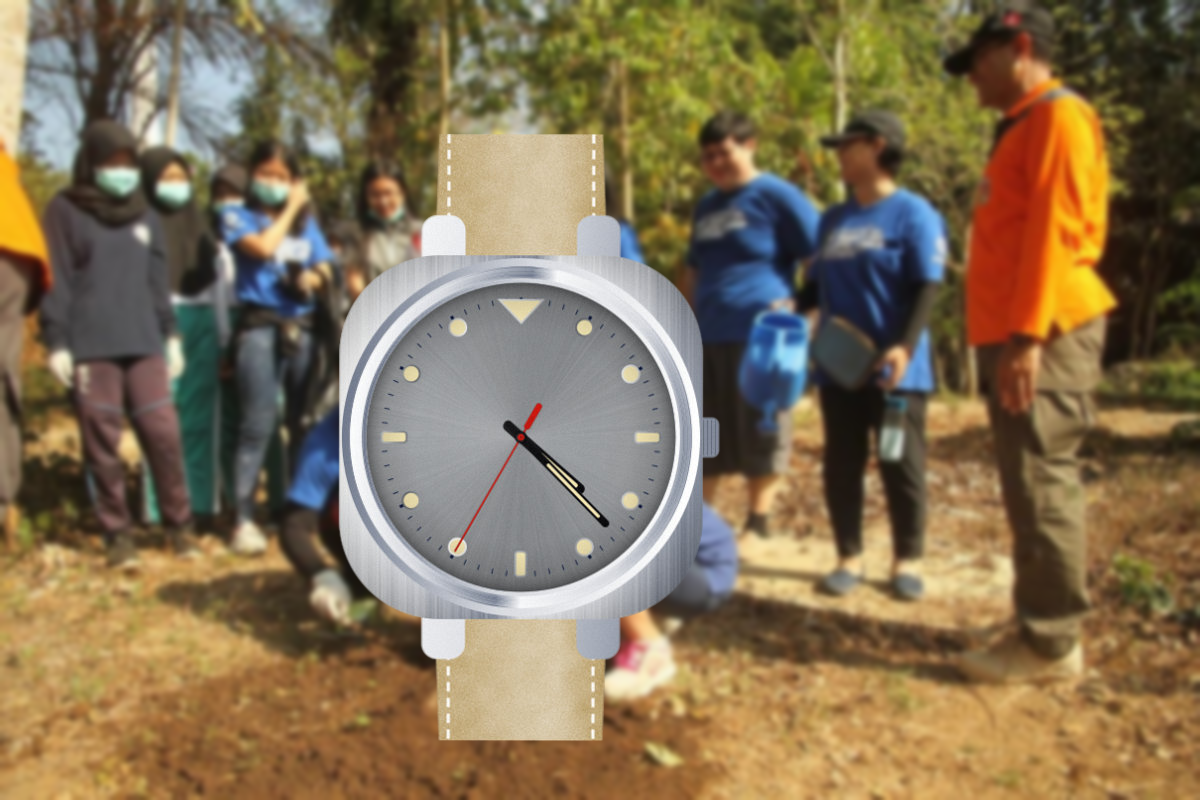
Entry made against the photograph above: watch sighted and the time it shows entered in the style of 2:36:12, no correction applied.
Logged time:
4:22:35
